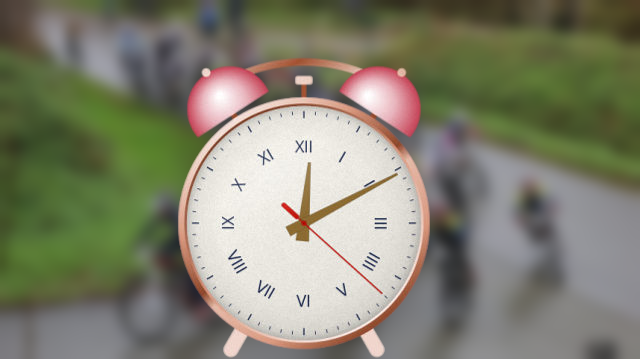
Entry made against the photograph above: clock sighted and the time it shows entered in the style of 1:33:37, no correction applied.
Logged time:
12:10:22
